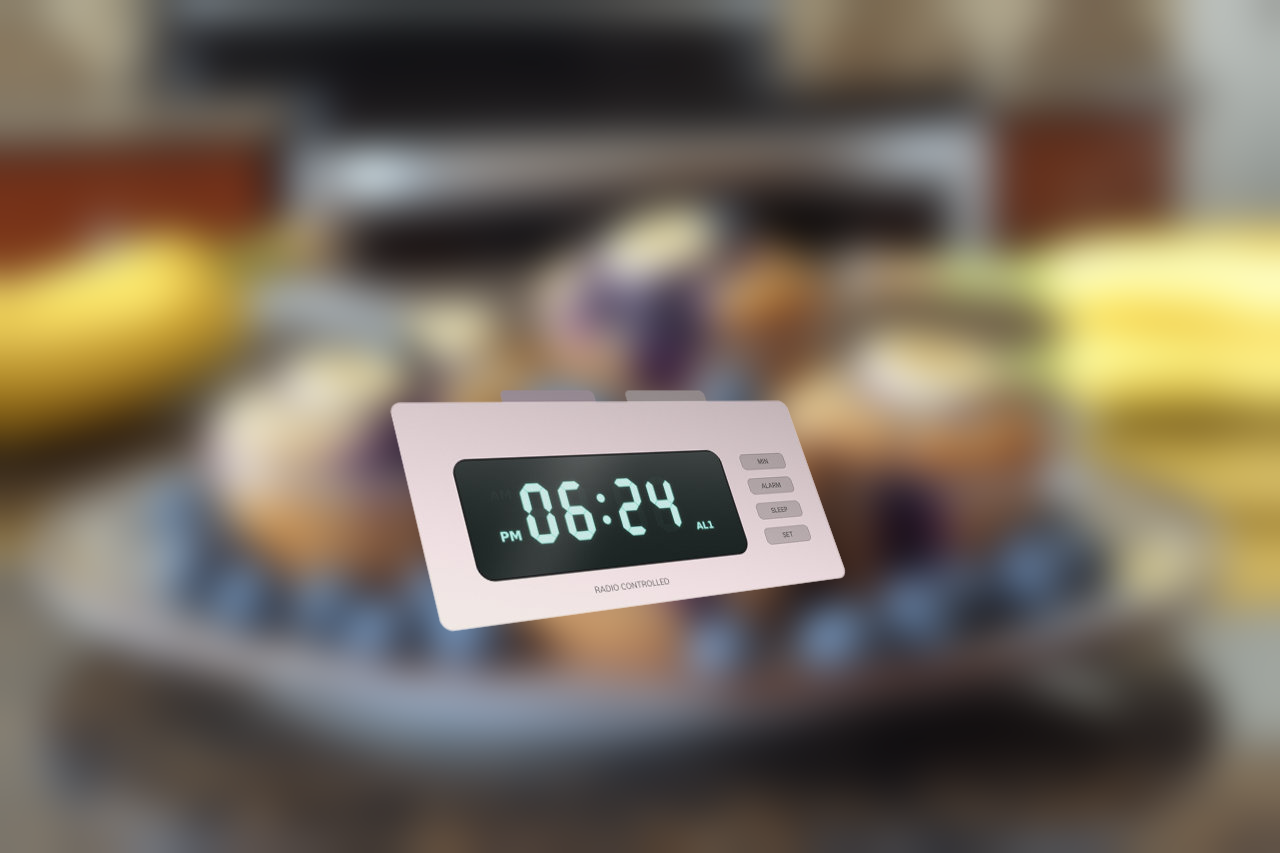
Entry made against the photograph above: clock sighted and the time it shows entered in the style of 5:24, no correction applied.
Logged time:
6:24
